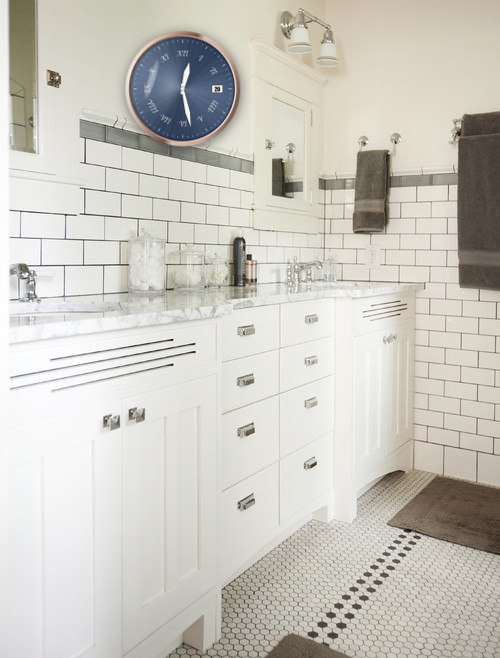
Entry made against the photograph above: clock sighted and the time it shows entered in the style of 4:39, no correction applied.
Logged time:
12:28
